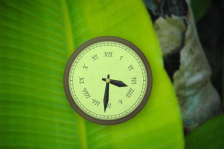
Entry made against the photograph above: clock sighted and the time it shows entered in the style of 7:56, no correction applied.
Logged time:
3:31
